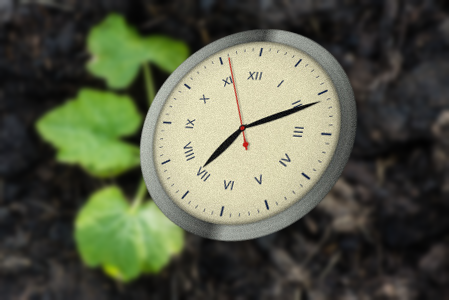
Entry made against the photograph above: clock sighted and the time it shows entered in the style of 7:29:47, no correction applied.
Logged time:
7:10:56
